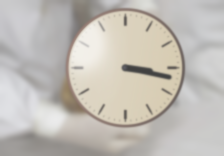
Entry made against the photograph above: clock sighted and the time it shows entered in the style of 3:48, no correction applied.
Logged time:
3:17
